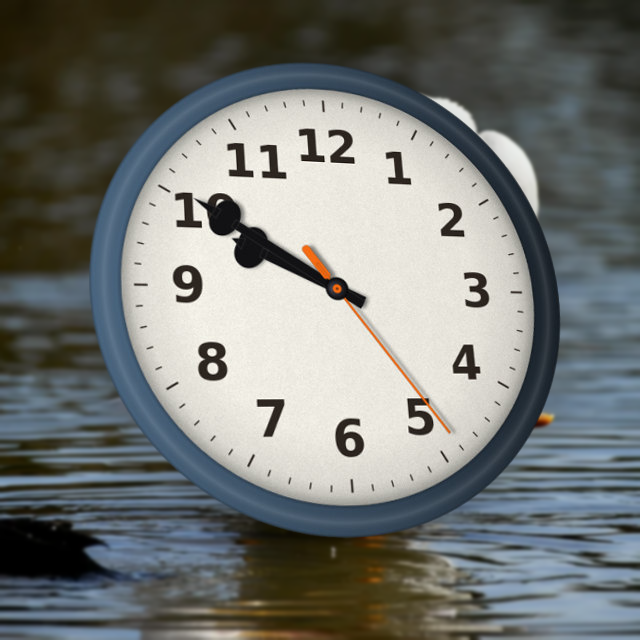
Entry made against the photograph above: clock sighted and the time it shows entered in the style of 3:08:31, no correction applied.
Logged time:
9:50:24
